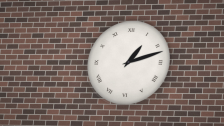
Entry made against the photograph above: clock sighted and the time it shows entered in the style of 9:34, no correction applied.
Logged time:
1:12
